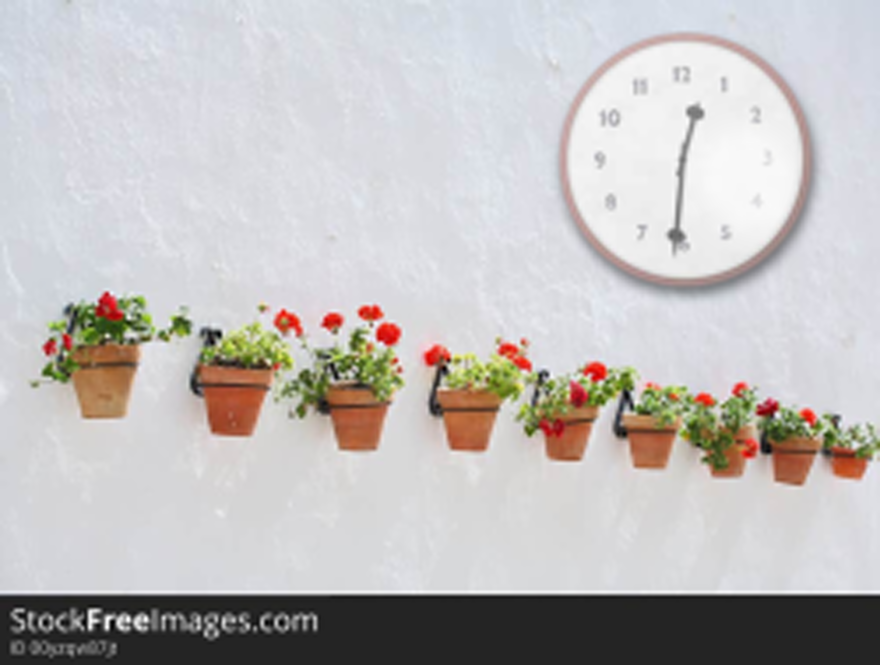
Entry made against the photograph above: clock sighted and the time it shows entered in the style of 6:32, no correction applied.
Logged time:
12:31
